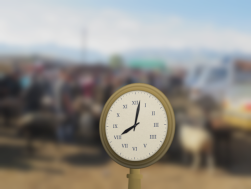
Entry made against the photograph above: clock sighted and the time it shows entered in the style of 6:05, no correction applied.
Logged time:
8:02
